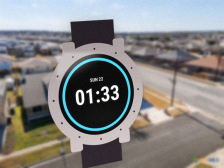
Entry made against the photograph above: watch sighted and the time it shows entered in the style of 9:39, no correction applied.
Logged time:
1:33
